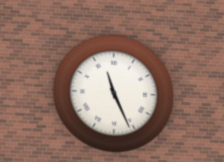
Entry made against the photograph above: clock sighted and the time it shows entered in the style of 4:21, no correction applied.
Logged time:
11:26
